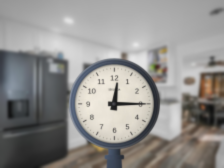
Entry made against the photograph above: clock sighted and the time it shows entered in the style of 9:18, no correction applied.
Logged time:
12:15
